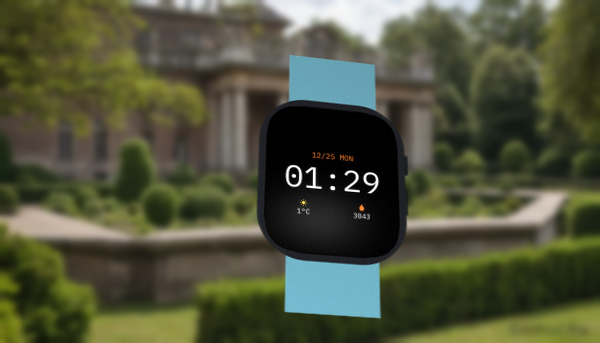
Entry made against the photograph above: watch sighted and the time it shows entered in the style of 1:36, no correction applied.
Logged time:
1:29
